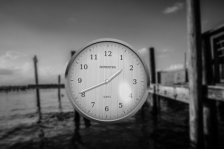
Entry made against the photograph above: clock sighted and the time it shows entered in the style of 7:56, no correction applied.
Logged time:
1:41
